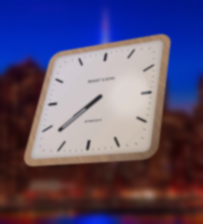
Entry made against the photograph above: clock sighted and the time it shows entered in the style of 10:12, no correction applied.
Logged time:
7:38
